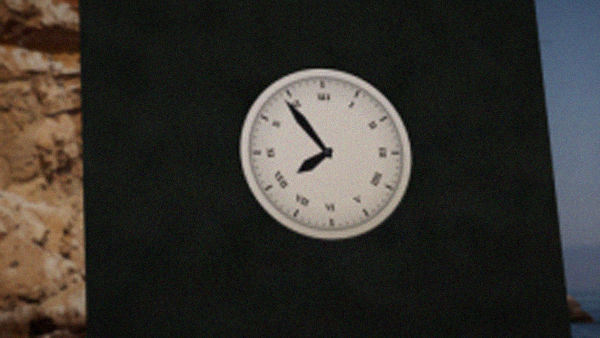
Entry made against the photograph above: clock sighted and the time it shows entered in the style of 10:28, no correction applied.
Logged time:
7:54
